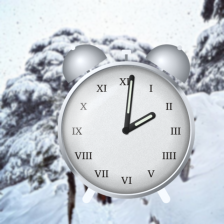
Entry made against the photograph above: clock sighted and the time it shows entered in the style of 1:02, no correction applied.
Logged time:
2:01
